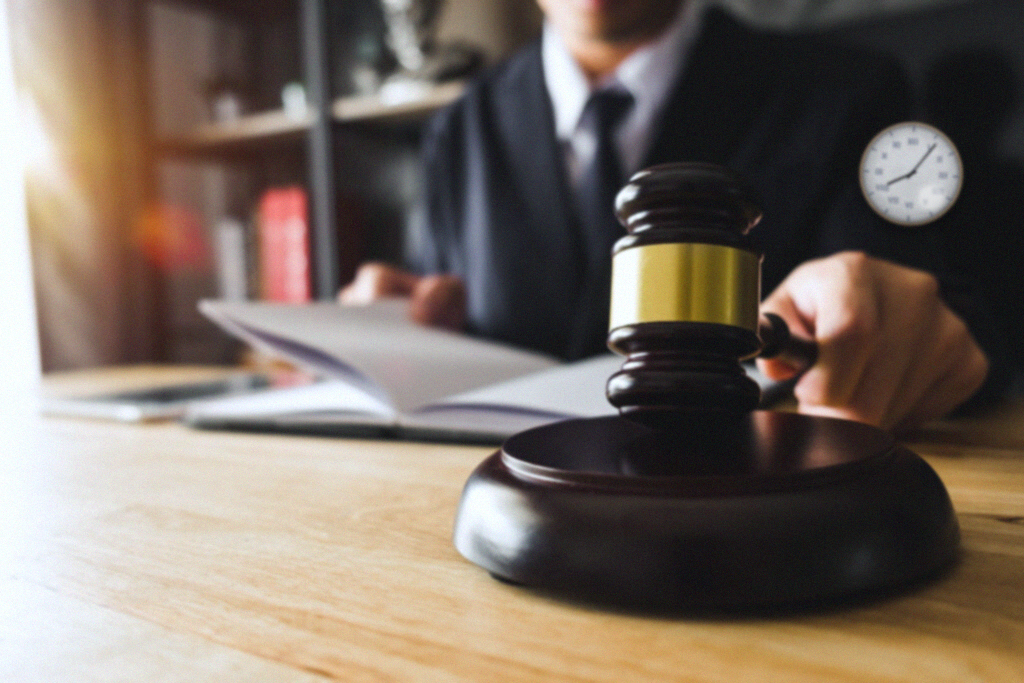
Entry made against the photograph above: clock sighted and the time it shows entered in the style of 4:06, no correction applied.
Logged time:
8:06
